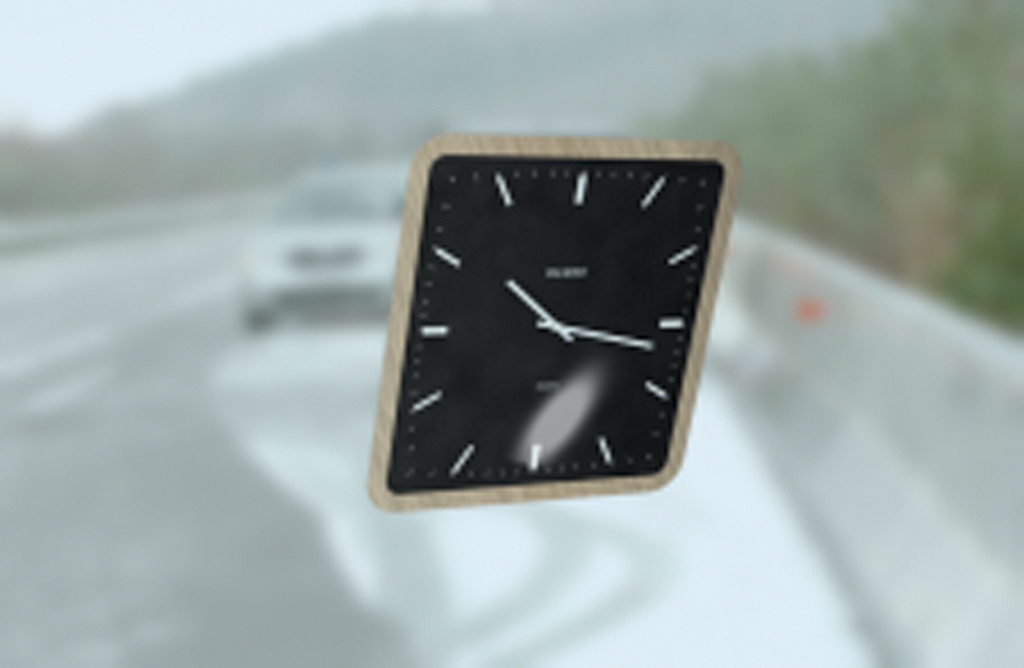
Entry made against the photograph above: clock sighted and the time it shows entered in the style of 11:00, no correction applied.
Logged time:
10:17
